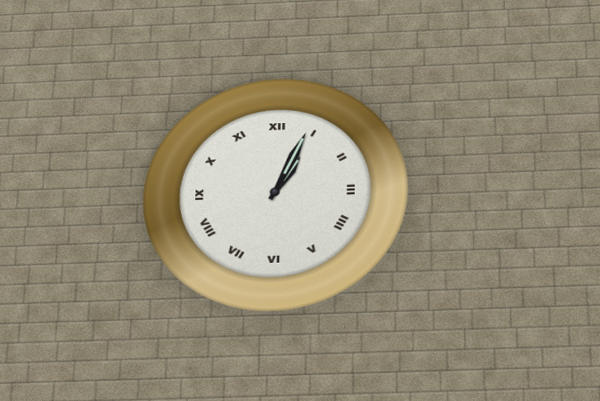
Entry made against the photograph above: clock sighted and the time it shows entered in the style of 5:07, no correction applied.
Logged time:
1:04
